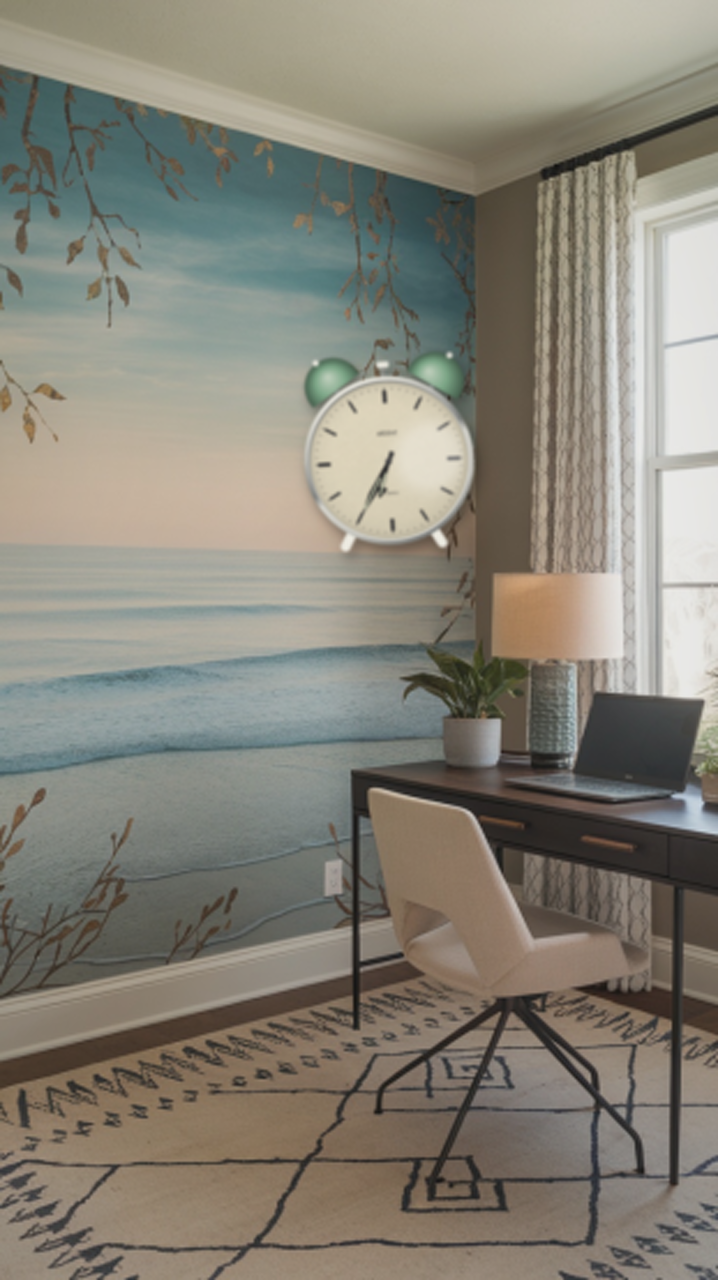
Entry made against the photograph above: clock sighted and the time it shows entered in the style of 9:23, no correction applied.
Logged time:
6:35
